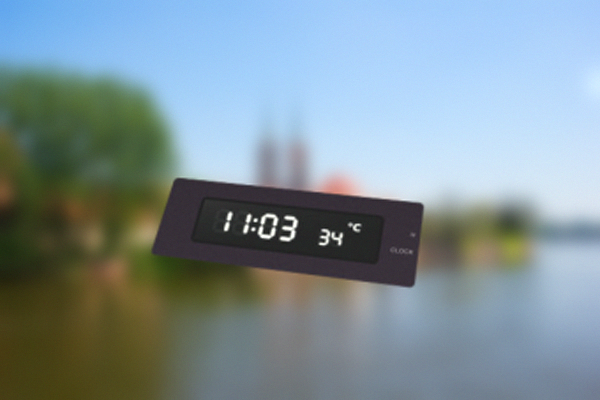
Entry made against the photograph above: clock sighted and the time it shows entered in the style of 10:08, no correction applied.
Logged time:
11:03
